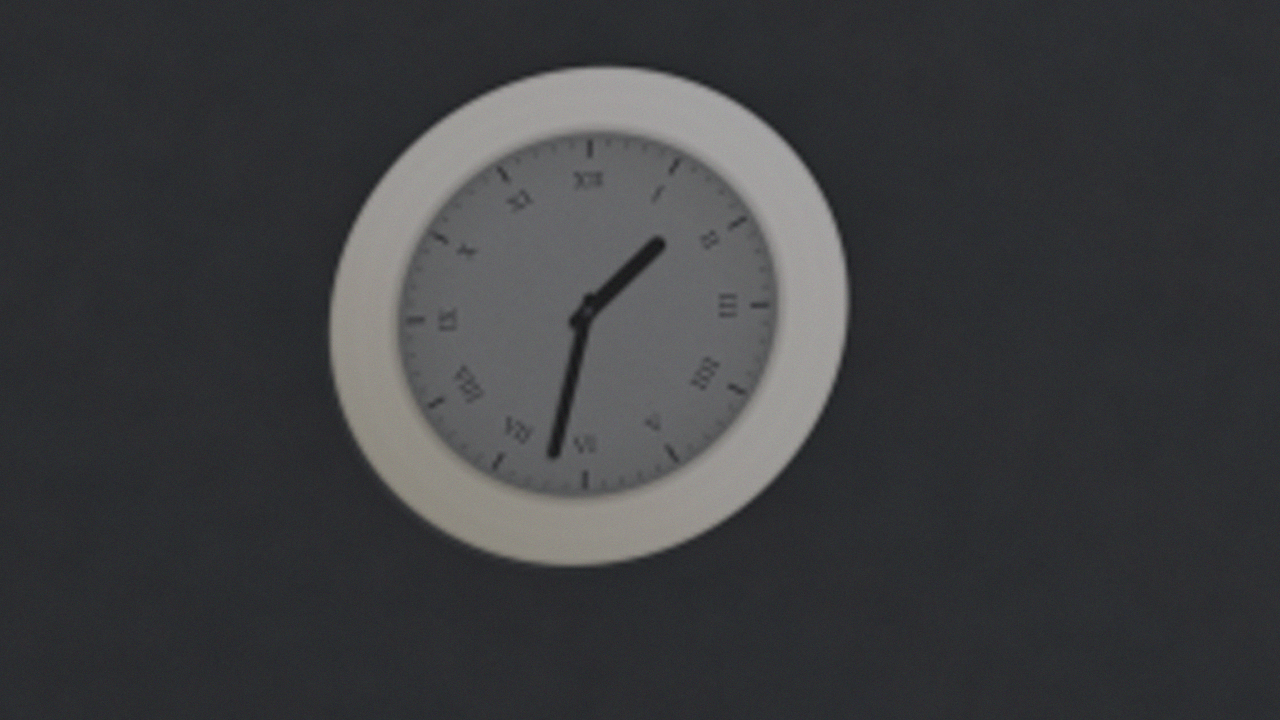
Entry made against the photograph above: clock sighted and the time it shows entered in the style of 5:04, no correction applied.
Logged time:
1:32
